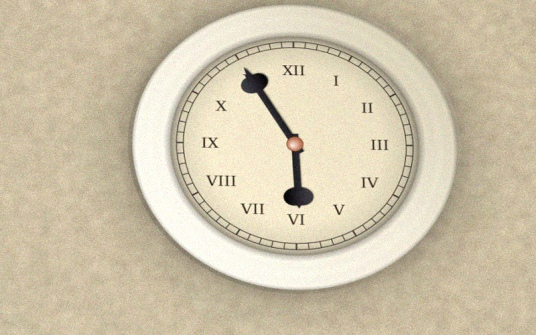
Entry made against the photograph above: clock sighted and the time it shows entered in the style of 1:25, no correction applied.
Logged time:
5:55
